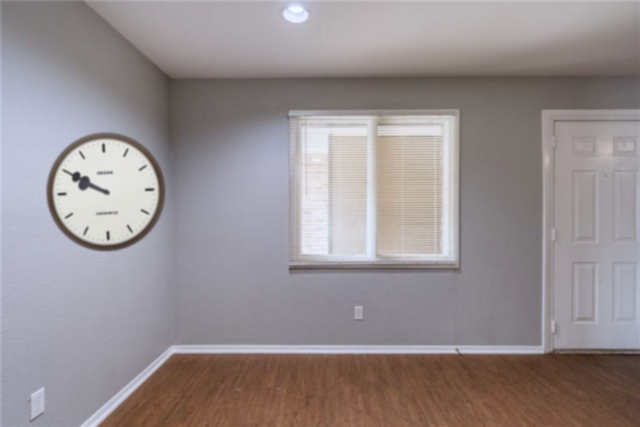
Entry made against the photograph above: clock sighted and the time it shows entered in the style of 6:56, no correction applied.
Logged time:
9:50
